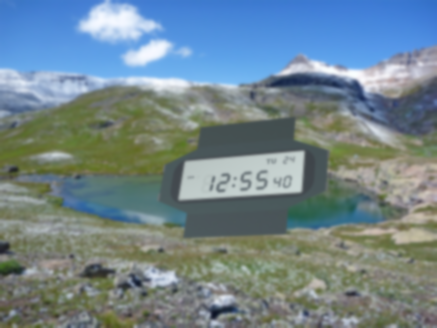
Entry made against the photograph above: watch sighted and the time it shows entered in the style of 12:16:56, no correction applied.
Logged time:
12:55:40
